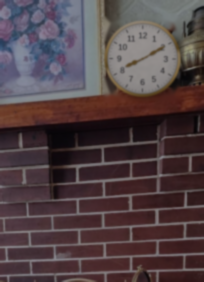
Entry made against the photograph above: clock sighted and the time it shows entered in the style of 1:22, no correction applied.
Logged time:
8:10
